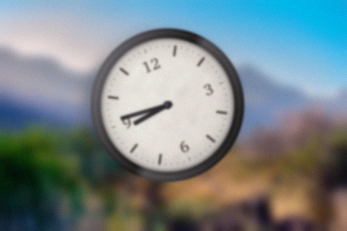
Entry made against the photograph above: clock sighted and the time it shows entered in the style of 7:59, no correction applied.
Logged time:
8:46
